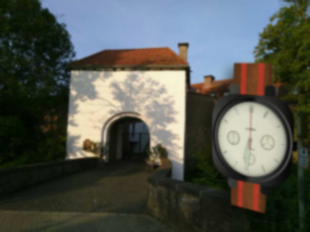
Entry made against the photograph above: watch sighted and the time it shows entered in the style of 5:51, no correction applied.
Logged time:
6:31
